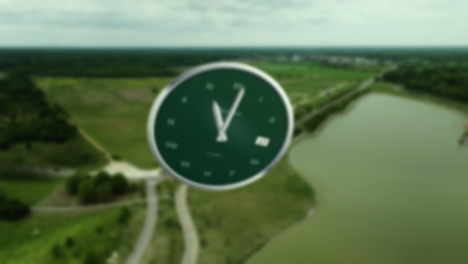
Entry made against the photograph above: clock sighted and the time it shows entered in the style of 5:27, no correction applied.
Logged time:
11:01
